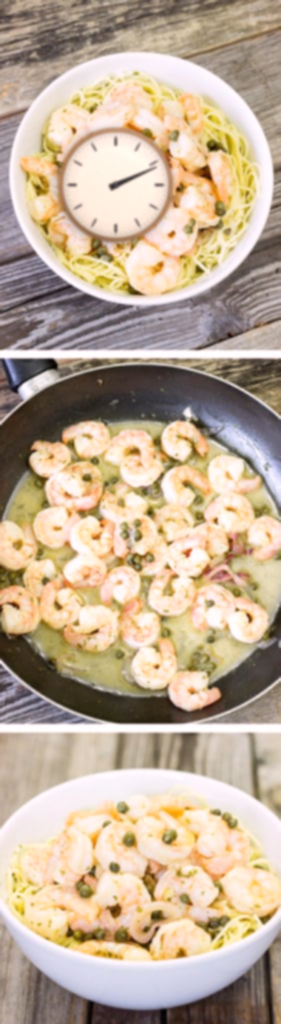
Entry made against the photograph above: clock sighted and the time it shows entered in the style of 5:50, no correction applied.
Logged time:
2:11
